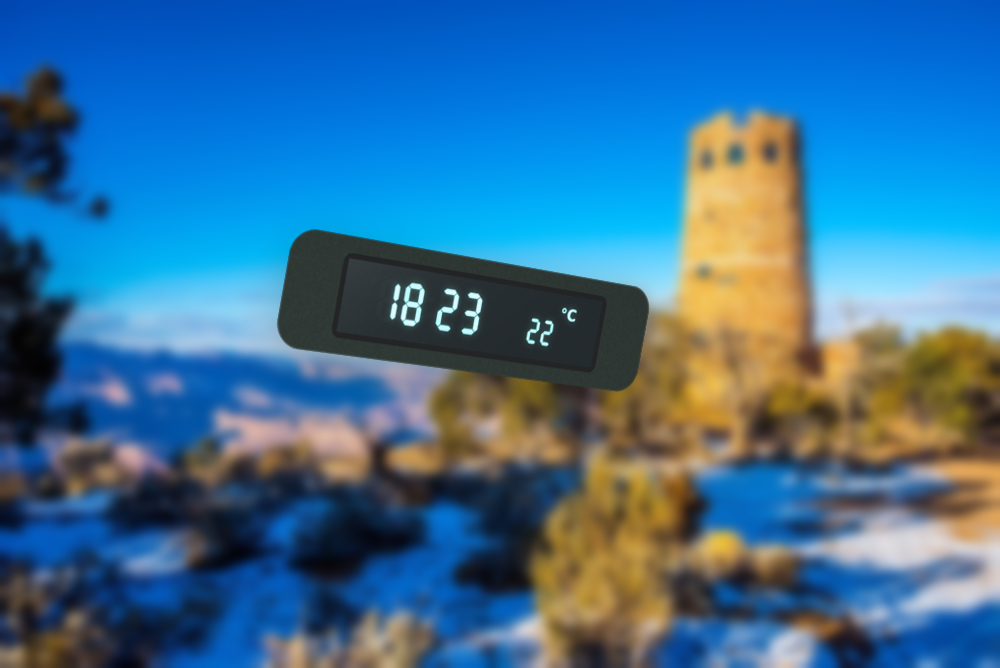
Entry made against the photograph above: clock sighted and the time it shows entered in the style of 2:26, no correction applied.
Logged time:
18:23
